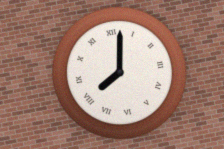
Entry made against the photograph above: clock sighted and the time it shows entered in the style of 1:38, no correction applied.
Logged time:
8:02
